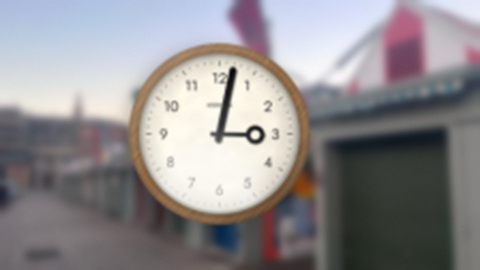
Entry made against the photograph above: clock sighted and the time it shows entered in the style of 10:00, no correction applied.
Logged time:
3:02
